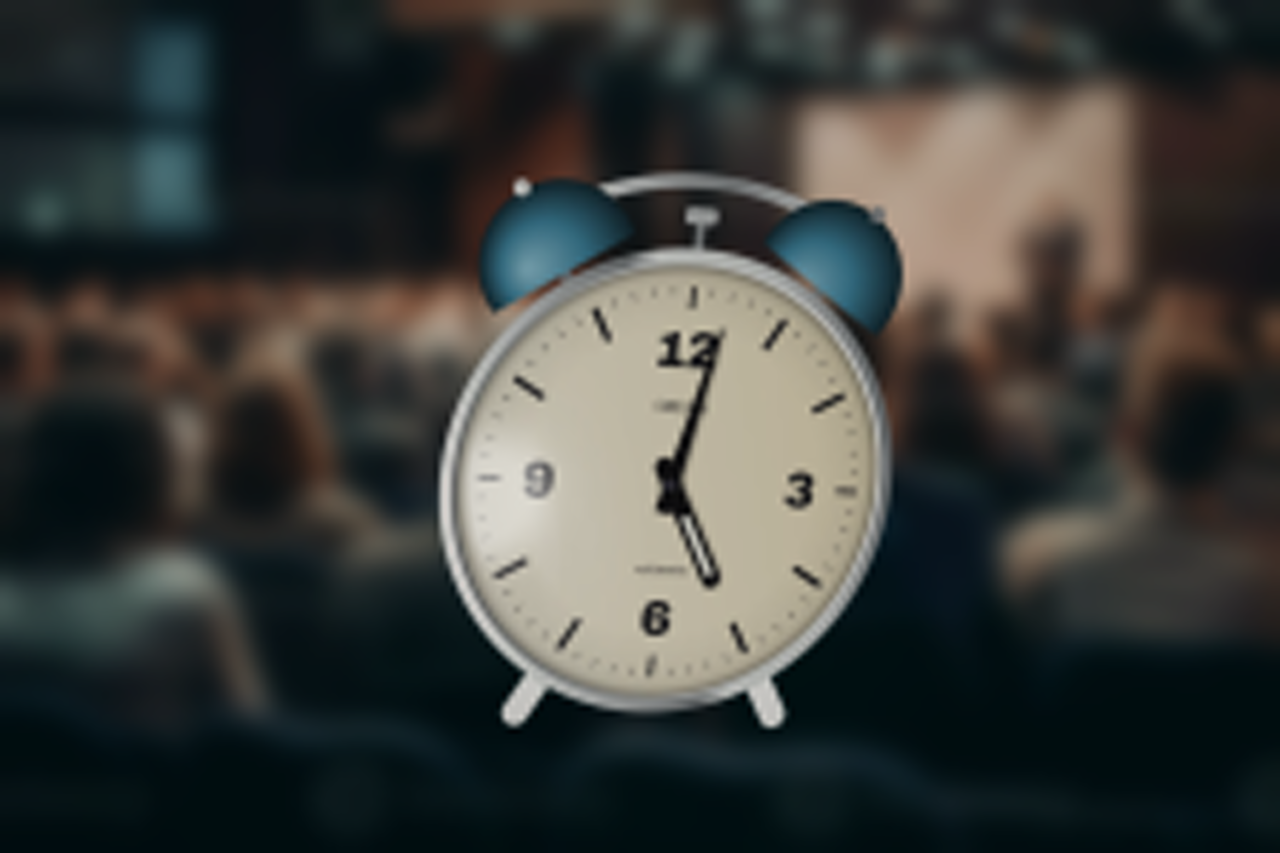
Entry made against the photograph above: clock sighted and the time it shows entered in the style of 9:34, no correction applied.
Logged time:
5:02
